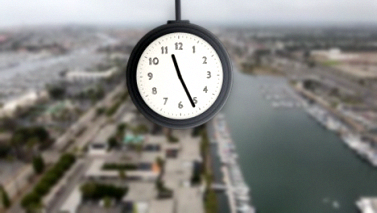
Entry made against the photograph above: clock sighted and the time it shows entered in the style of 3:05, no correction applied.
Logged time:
11:26
